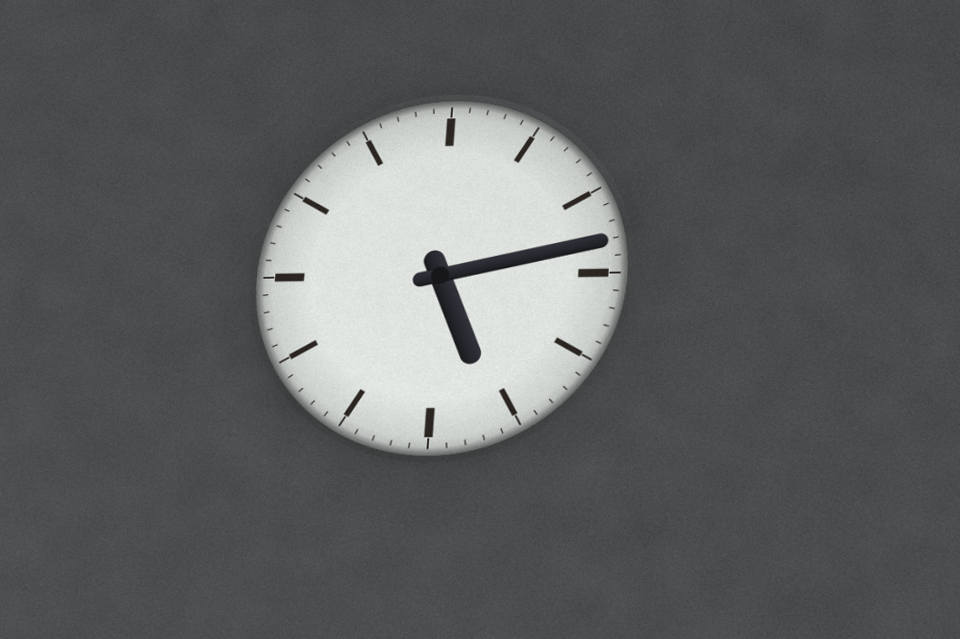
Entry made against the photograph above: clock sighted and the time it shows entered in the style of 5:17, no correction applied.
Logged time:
5:13
